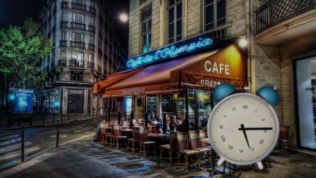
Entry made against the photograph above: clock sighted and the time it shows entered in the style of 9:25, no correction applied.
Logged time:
5:14
